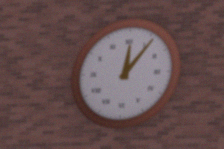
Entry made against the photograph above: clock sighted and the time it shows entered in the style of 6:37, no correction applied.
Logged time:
12:06
